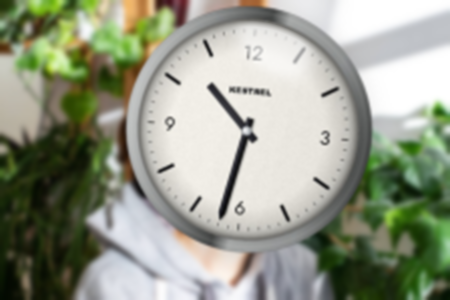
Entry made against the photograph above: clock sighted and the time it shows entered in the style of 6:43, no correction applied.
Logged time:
10:32
